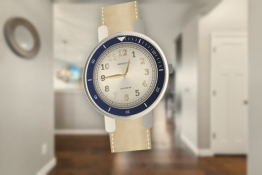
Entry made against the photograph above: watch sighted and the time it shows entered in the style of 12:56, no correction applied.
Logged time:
12:45
